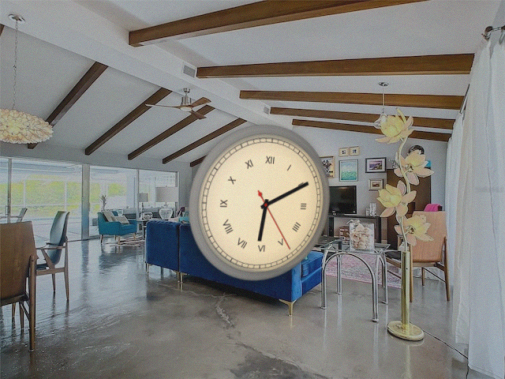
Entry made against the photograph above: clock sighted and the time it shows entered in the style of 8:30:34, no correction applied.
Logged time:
6:10:24
